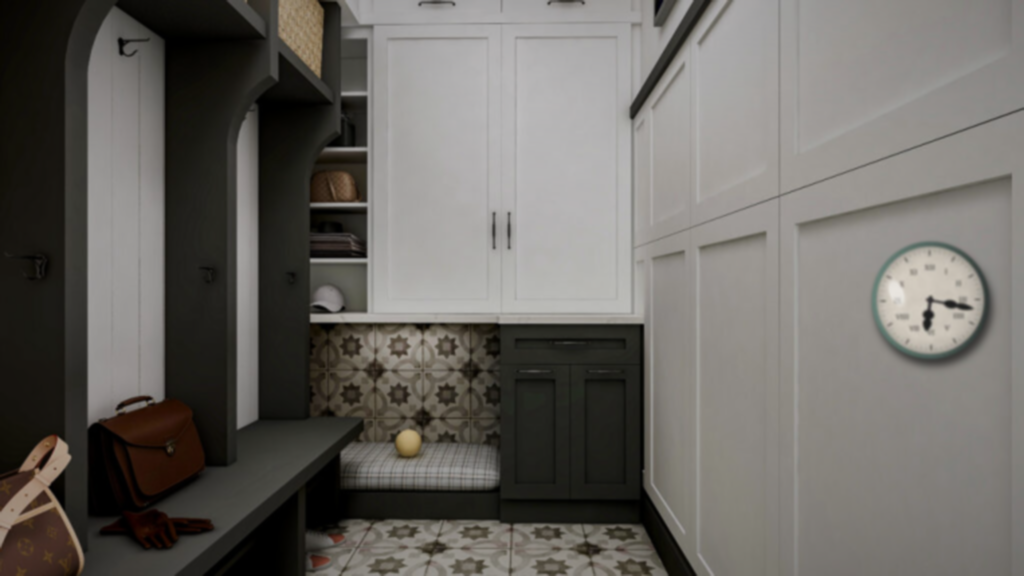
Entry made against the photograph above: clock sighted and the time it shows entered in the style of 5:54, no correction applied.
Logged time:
6:17
